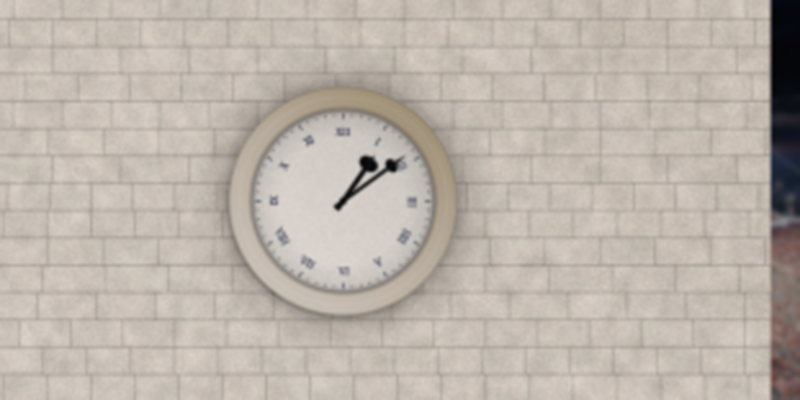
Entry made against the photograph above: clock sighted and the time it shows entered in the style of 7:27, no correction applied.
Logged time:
1:09
